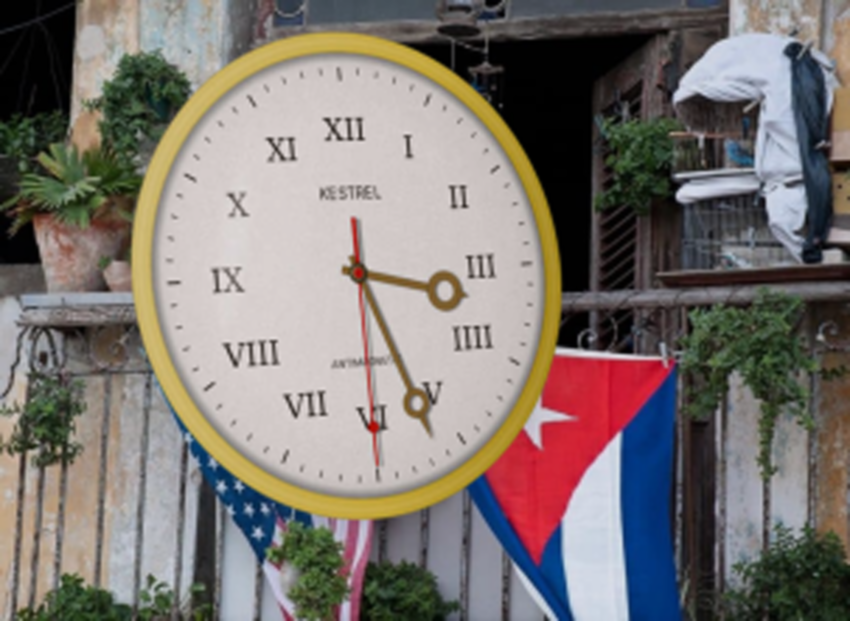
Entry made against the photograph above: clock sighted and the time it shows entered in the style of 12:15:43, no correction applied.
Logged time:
3:26:30
